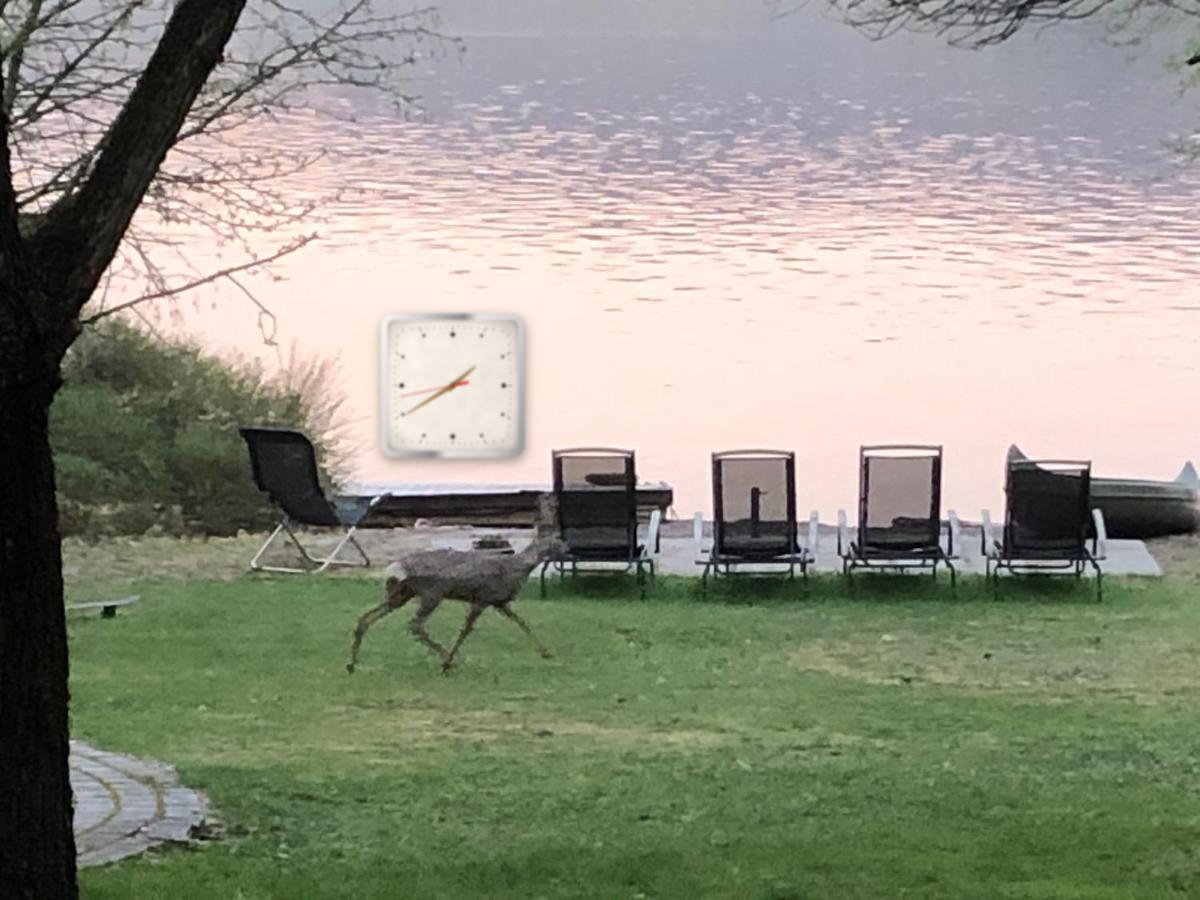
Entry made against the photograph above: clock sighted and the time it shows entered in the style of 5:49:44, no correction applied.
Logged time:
1:39:43
